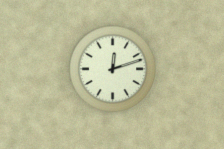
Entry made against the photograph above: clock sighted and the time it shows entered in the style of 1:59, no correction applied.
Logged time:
12:12
